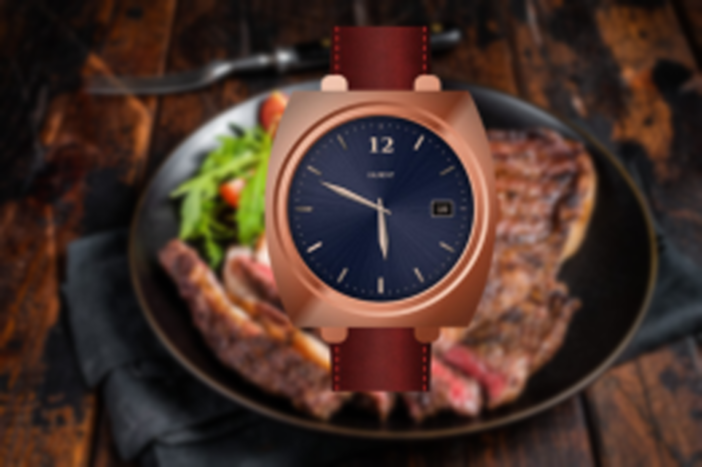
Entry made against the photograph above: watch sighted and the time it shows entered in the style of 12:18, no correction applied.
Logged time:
5:49
